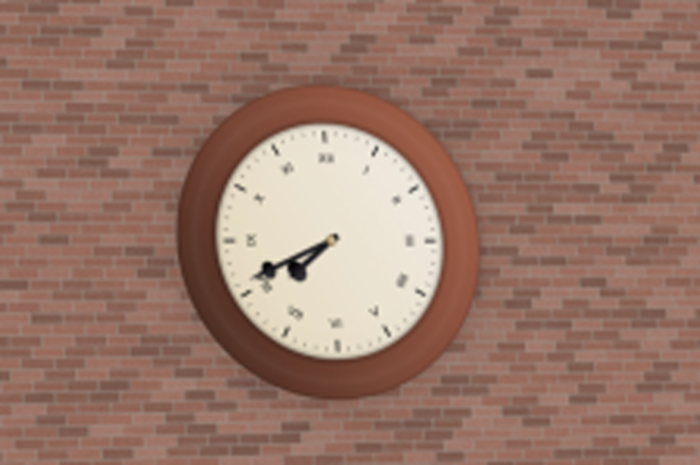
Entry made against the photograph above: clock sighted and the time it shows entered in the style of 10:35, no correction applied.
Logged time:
7:41
